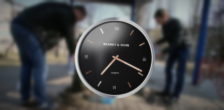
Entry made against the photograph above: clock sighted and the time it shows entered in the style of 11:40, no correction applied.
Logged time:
7:19
